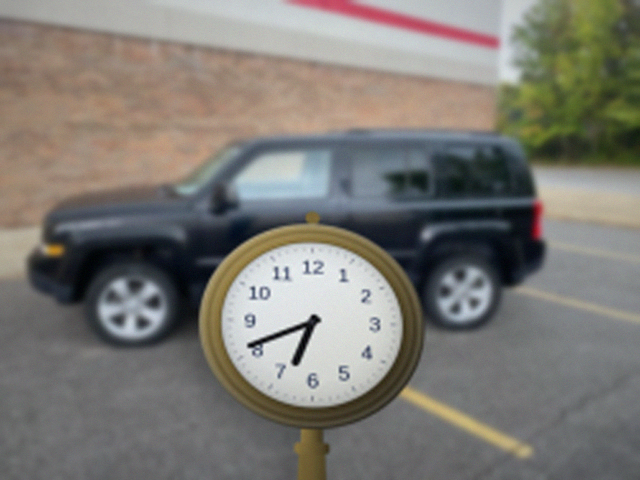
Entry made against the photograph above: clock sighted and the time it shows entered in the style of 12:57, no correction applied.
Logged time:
6:41
